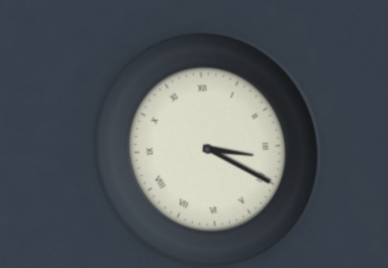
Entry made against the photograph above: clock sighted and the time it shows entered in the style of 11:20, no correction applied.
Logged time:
3:20
